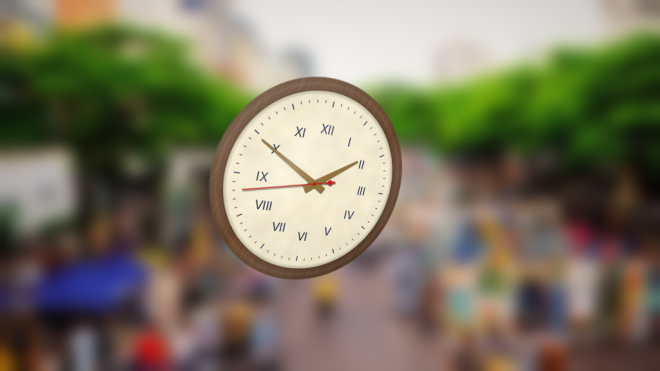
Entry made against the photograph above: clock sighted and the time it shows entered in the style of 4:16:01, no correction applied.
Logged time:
1:49:43
